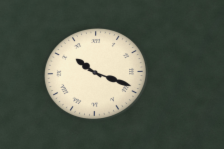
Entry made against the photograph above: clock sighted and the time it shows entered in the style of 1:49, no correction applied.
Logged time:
10:19
